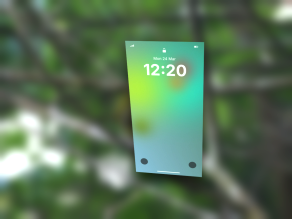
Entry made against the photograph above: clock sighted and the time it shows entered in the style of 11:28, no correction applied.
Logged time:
12:20
